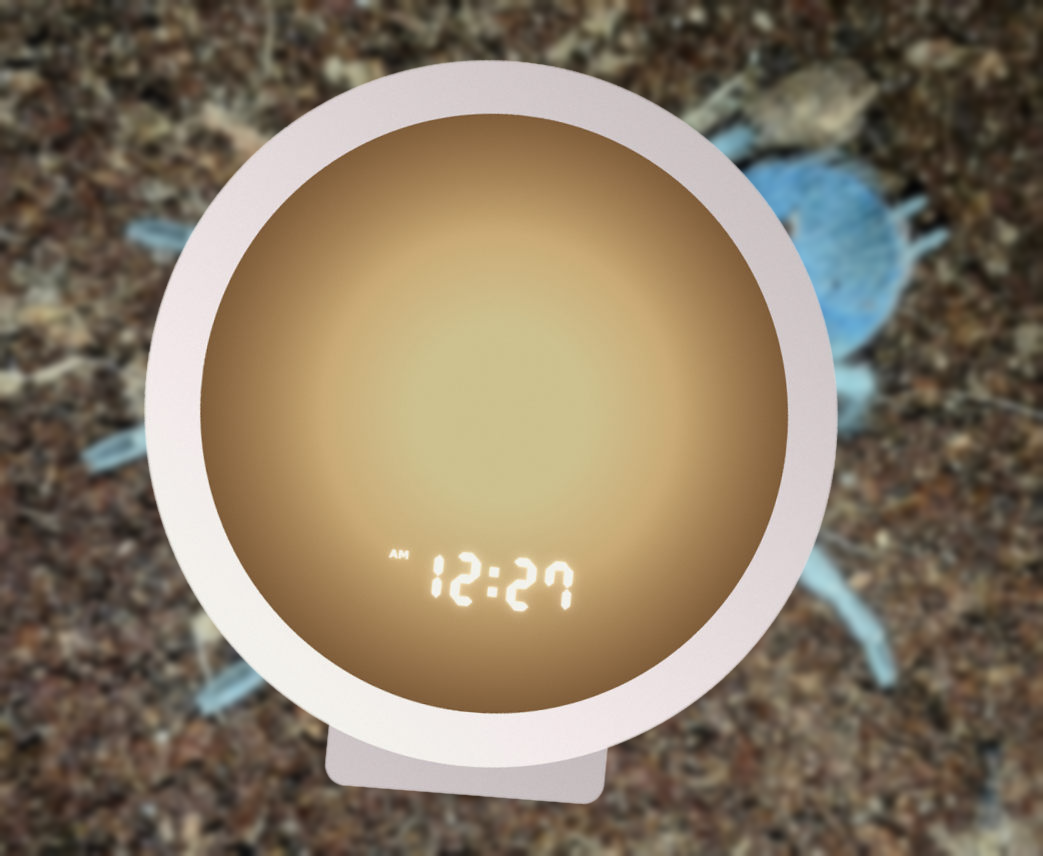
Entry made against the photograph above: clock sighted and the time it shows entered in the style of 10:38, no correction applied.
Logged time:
12:27
